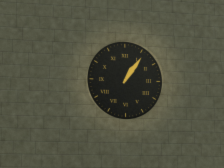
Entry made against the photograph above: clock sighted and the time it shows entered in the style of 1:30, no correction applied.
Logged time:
1:06
